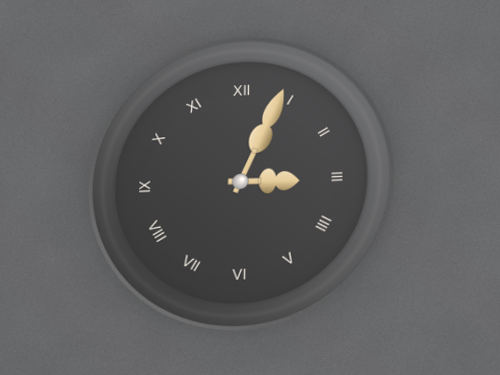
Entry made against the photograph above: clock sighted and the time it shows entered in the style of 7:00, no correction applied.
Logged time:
3:04
